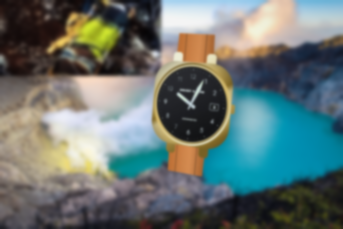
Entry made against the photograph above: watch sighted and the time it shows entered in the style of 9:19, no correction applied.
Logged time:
10:04
